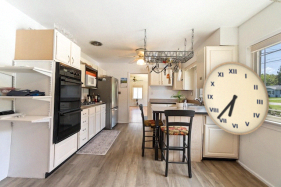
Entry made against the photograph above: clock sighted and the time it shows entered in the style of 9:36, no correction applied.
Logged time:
6:37
